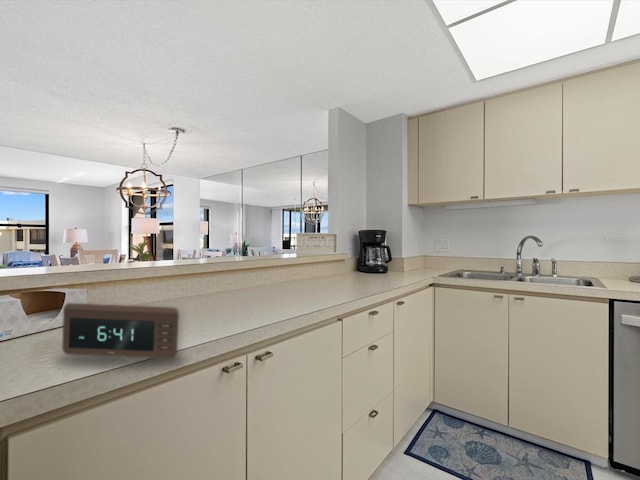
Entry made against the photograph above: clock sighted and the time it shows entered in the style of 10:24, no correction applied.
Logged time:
6:41
